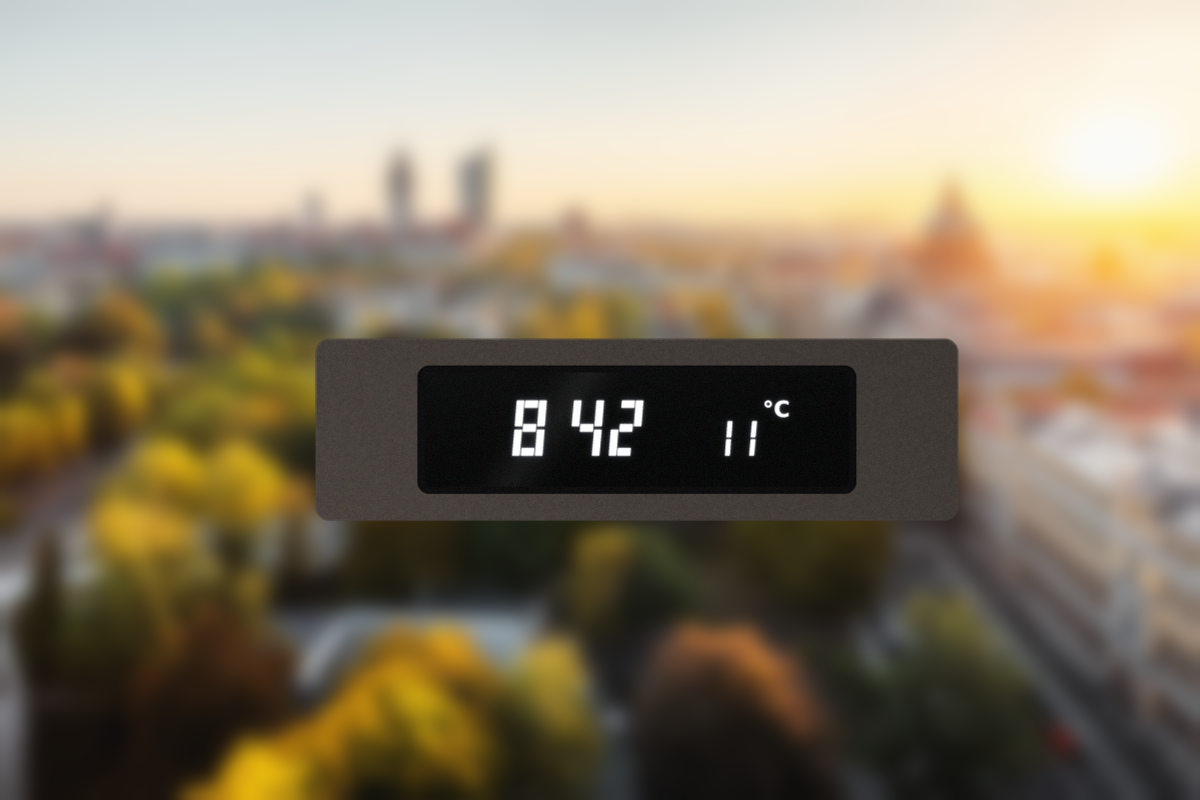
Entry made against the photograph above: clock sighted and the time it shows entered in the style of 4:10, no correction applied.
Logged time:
8:42
